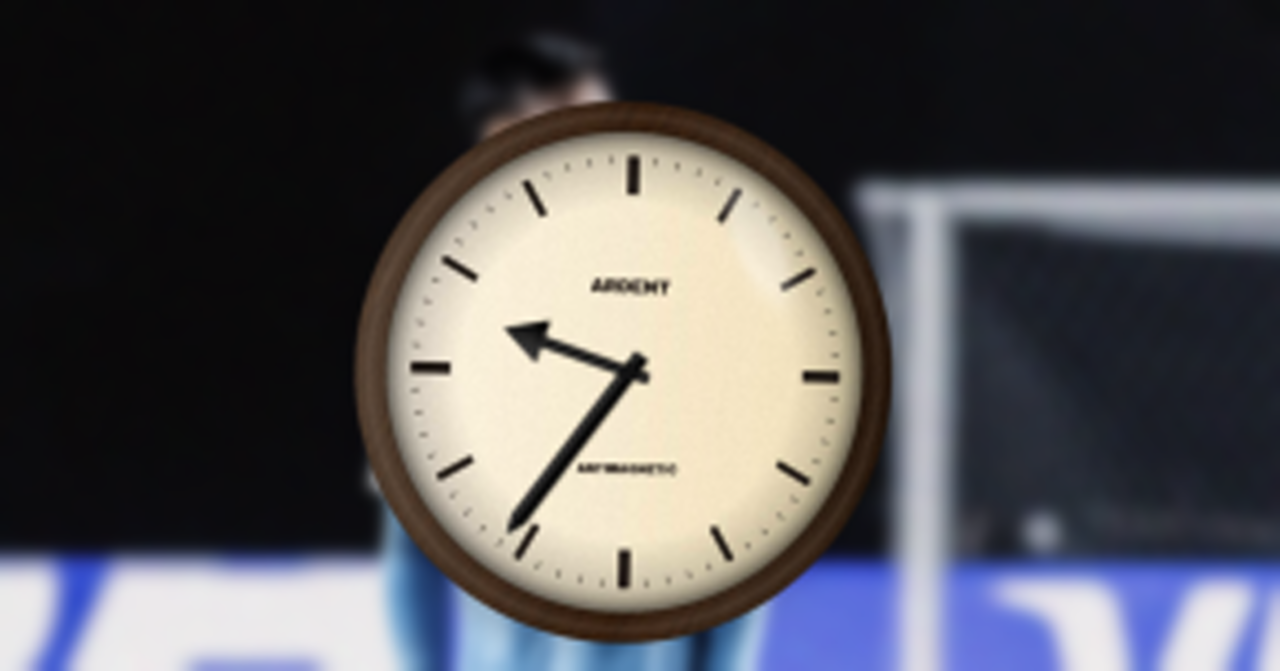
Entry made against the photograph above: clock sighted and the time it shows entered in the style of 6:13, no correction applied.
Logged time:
9:36
